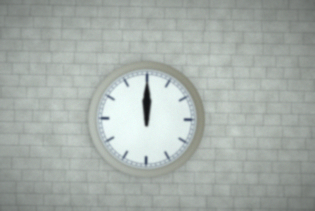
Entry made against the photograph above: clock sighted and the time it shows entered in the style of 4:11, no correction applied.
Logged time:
12:00
